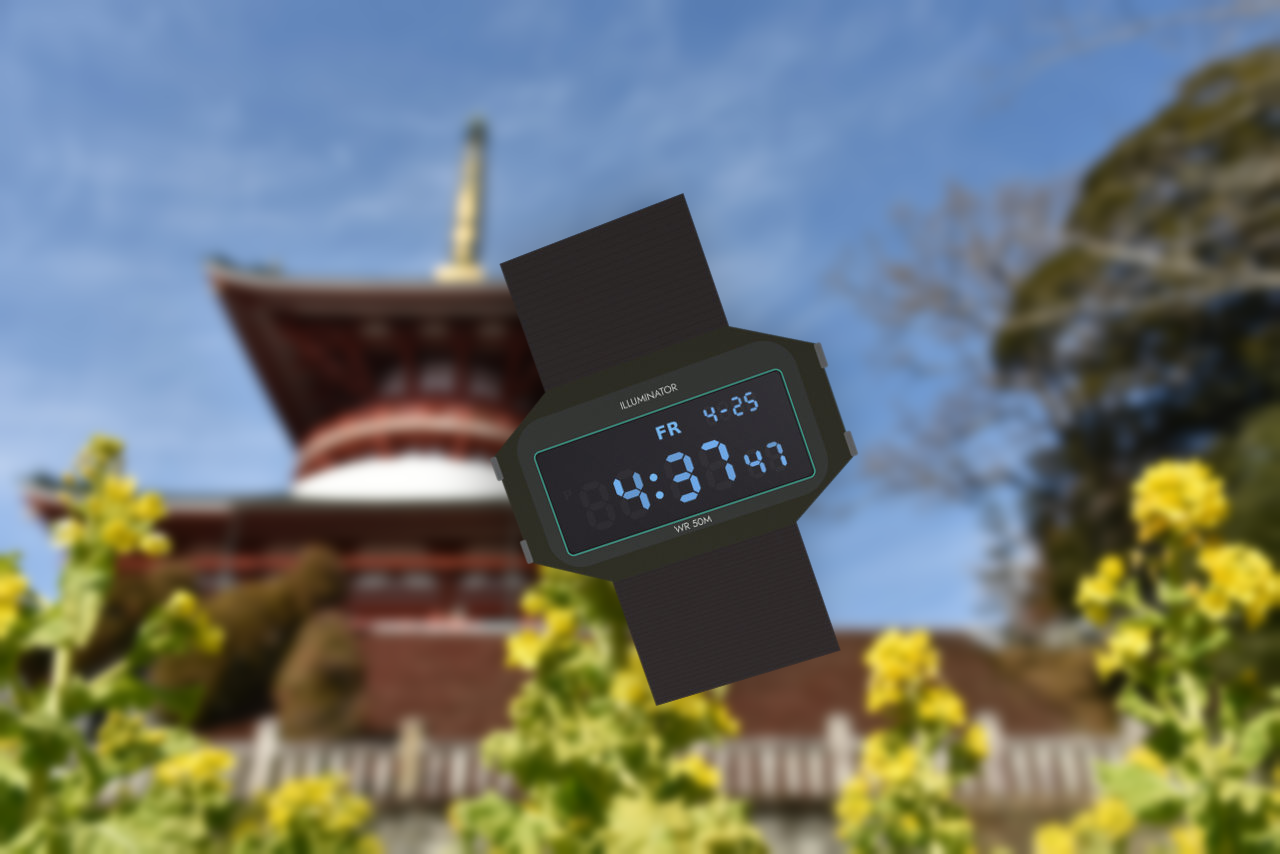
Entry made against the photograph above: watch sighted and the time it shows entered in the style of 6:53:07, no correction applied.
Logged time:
4:37:47
